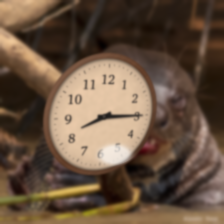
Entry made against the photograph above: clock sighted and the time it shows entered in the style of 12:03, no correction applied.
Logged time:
8:15
